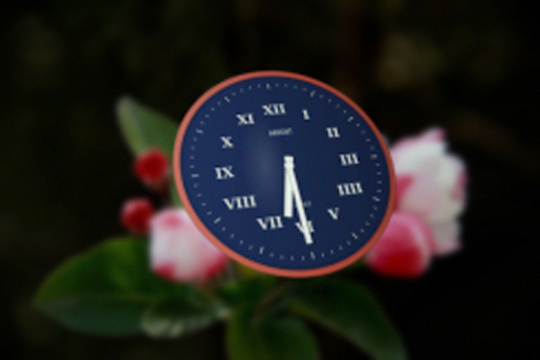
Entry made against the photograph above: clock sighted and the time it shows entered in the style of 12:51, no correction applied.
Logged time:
6:30
